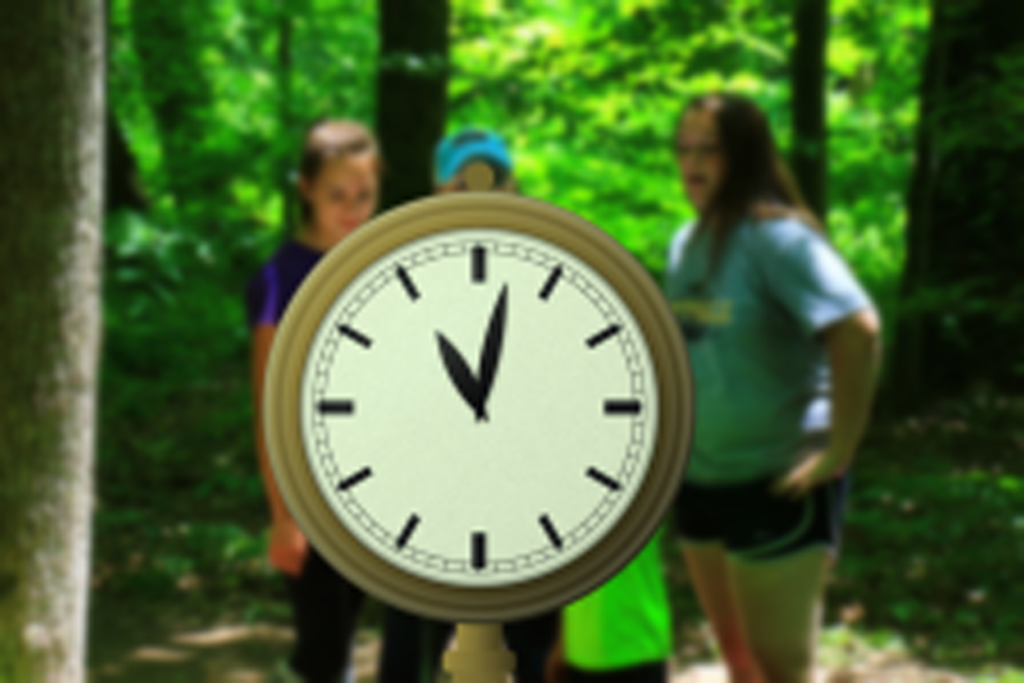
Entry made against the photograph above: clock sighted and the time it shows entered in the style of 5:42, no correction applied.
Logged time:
11:02
